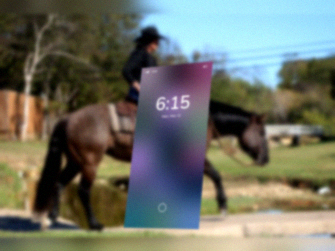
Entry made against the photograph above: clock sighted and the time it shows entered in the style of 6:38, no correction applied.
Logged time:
6:15
